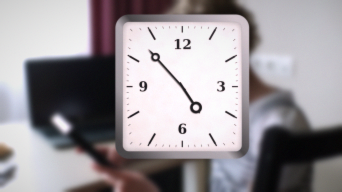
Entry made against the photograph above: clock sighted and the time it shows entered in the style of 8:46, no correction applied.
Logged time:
4:53
